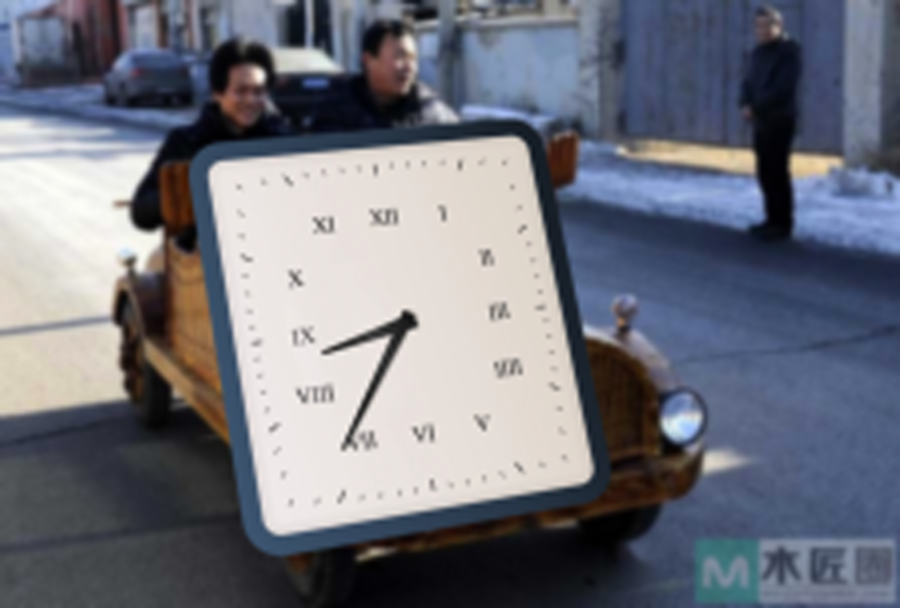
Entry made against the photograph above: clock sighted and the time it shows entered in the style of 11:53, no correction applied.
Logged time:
8:36
